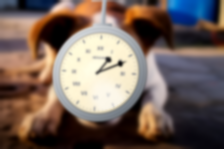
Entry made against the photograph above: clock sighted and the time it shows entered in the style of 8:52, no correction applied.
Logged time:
1:11
